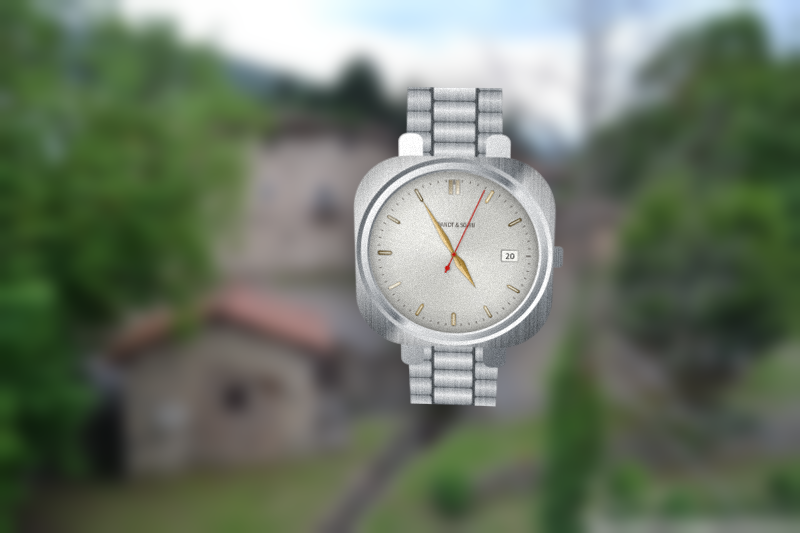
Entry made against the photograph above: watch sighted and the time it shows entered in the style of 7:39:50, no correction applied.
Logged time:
4:55:04
